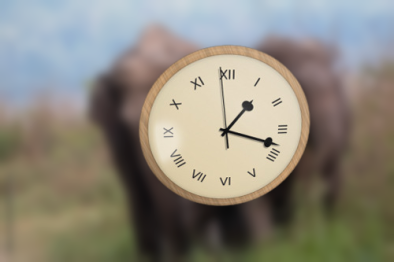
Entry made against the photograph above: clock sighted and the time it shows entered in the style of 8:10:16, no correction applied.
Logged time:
1:17:59
